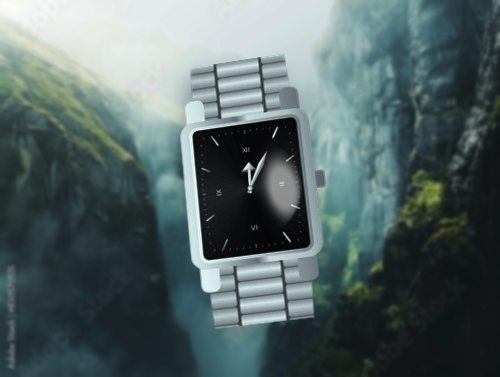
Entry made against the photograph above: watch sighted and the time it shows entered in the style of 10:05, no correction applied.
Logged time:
12:05
